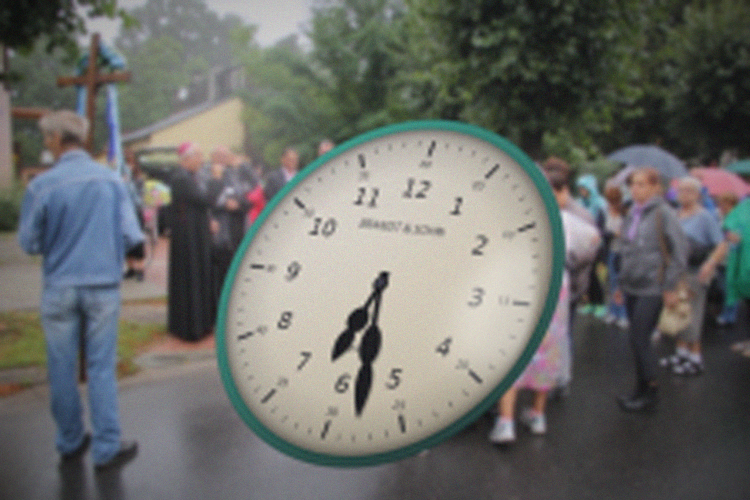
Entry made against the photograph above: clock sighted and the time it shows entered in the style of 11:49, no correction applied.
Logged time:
6:28
